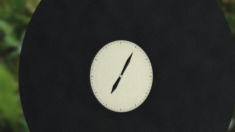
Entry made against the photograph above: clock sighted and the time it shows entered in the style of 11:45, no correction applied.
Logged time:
7:05
